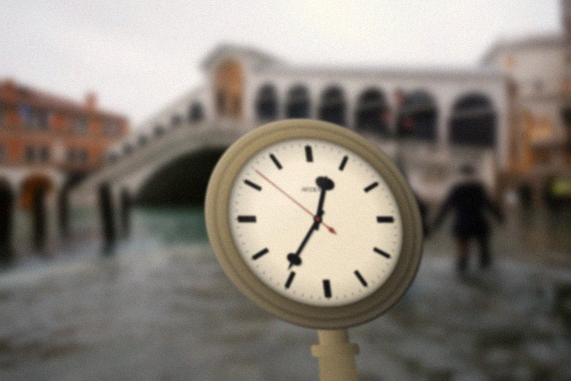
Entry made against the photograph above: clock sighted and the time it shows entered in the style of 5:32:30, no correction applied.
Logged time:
12:35:52
